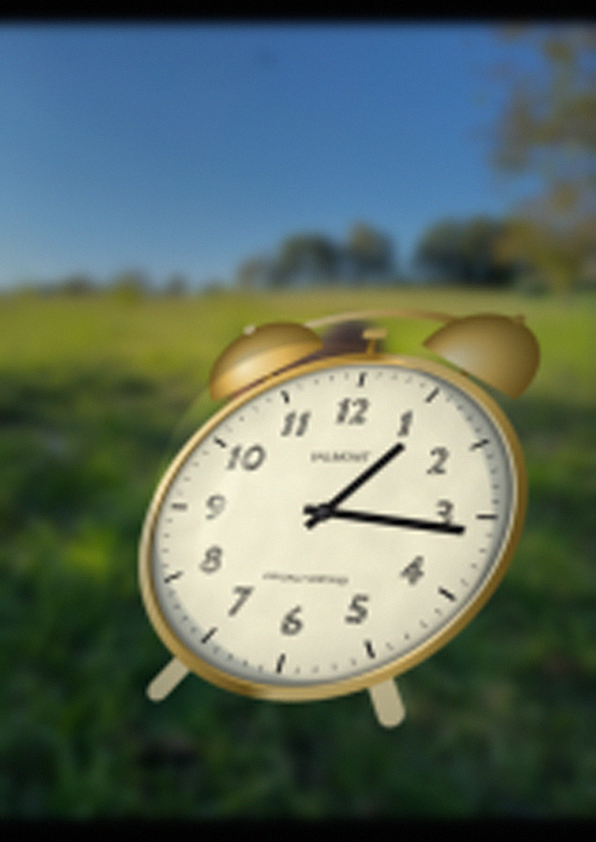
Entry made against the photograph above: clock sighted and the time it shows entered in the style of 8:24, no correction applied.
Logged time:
1:16
